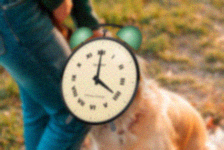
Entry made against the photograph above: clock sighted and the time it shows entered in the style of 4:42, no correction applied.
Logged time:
4:00
